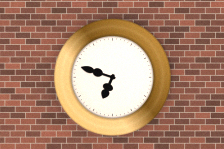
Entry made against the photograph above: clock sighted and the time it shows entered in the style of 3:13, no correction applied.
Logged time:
6:48
